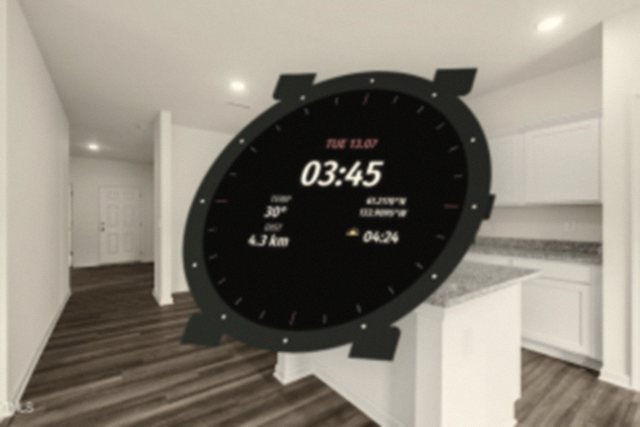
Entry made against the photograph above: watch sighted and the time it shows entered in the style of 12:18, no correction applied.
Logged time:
3:45
